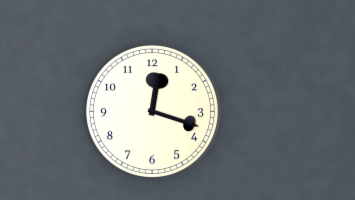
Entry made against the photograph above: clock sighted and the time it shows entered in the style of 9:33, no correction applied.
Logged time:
12:18
